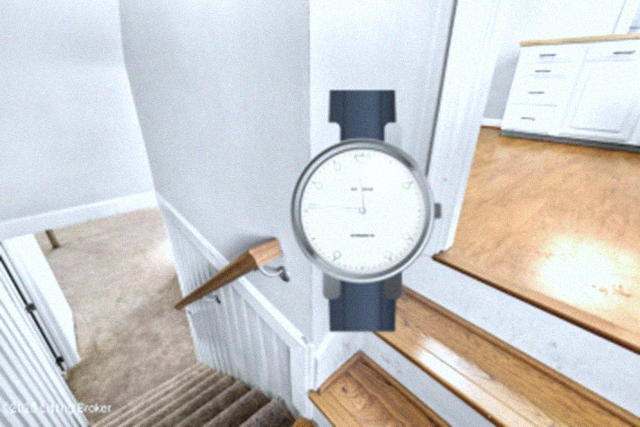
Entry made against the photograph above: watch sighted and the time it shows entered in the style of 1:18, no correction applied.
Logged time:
11:46
